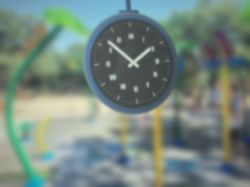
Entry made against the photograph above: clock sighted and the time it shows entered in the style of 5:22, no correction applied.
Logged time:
1:52
